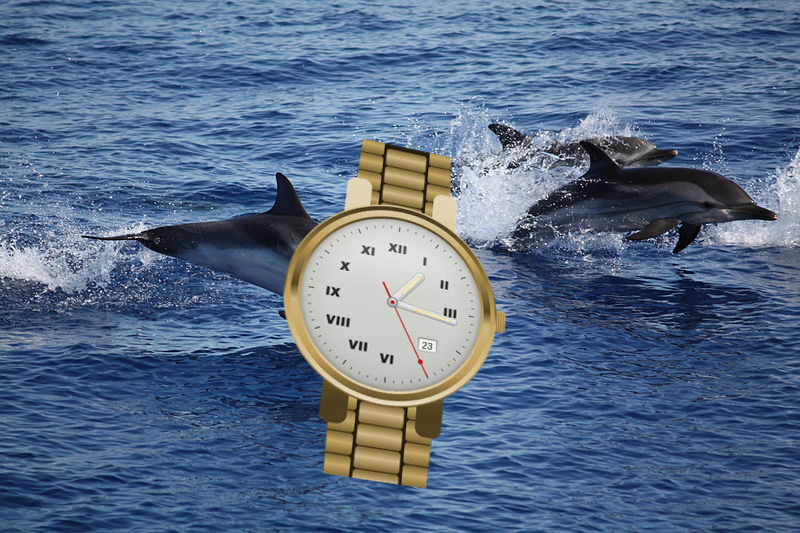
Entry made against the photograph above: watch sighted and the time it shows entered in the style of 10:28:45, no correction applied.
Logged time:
1:16:25
